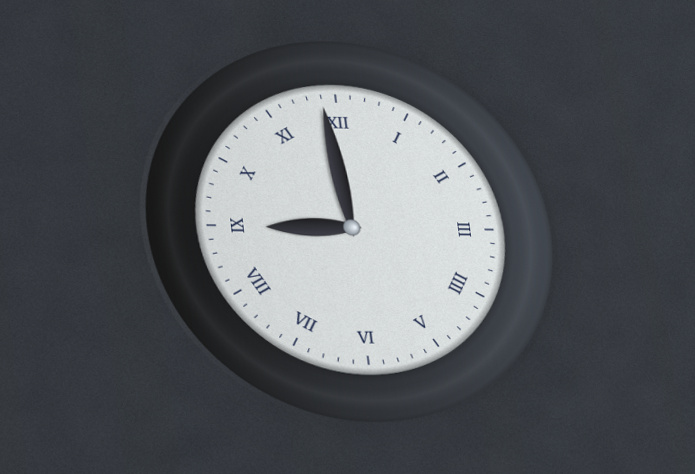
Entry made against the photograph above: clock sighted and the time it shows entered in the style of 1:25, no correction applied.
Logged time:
8:59
